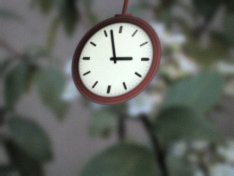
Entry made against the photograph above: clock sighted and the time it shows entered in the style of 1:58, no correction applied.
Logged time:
2:57
